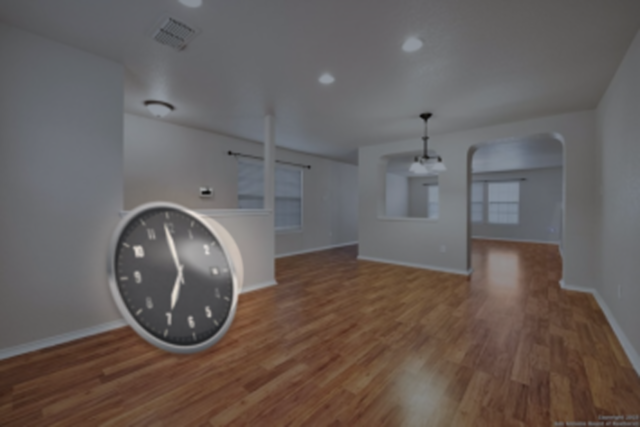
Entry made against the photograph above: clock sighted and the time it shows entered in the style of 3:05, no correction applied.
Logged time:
6:59
